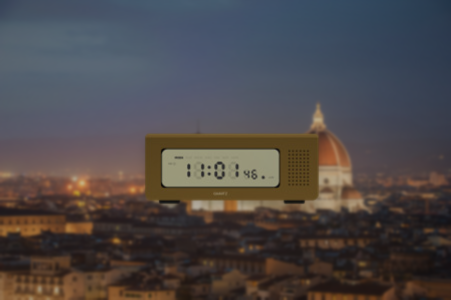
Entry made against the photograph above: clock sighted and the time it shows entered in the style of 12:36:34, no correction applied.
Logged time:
11:01:46
